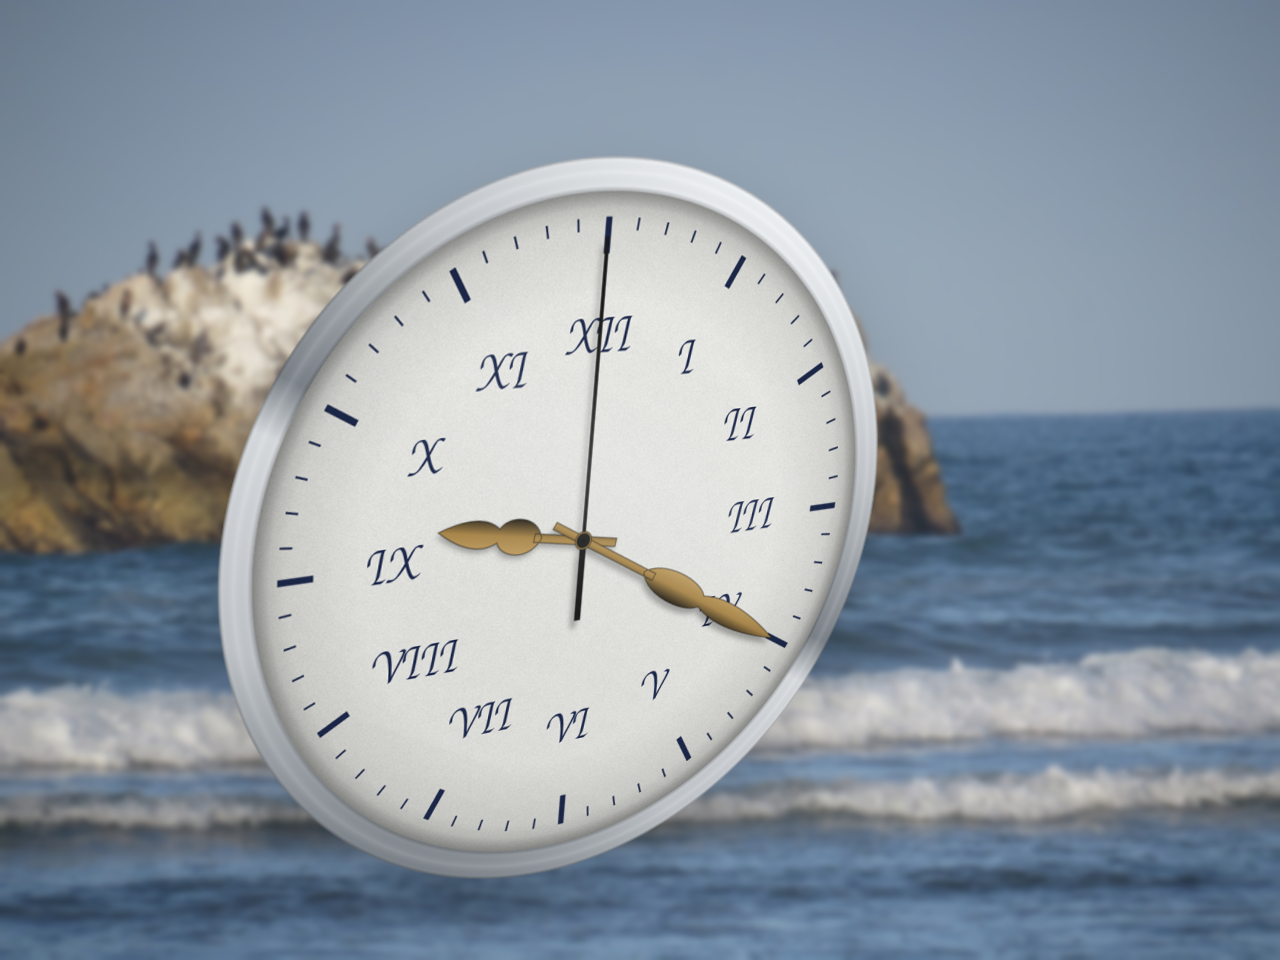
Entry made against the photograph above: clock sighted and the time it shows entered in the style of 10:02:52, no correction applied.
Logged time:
9:20:00
